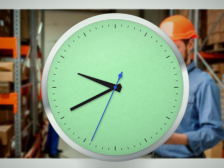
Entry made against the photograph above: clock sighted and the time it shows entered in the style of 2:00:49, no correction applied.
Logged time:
9:40:34
